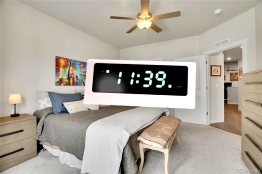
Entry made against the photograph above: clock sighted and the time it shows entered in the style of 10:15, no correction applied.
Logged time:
11:39
